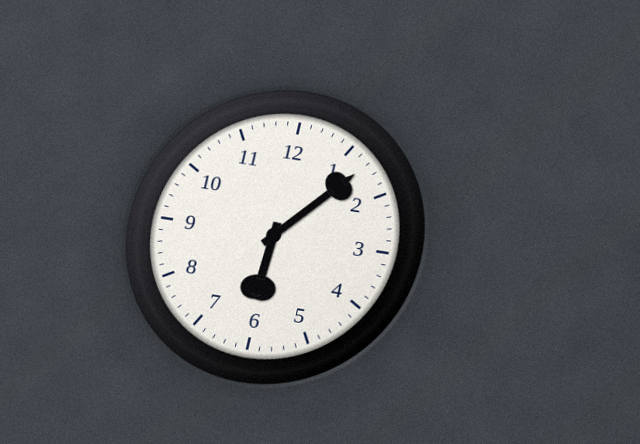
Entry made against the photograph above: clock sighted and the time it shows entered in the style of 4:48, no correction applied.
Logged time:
6:07
